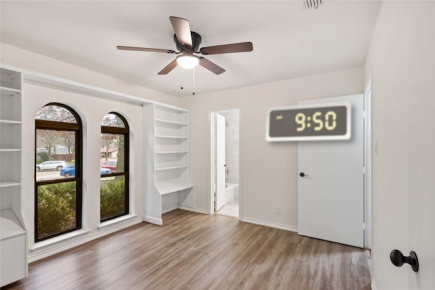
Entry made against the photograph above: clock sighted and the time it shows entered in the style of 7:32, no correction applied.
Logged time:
9:50
